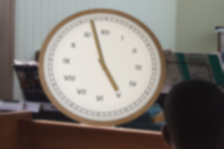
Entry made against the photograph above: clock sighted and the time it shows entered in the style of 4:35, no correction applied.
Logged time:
4:57
